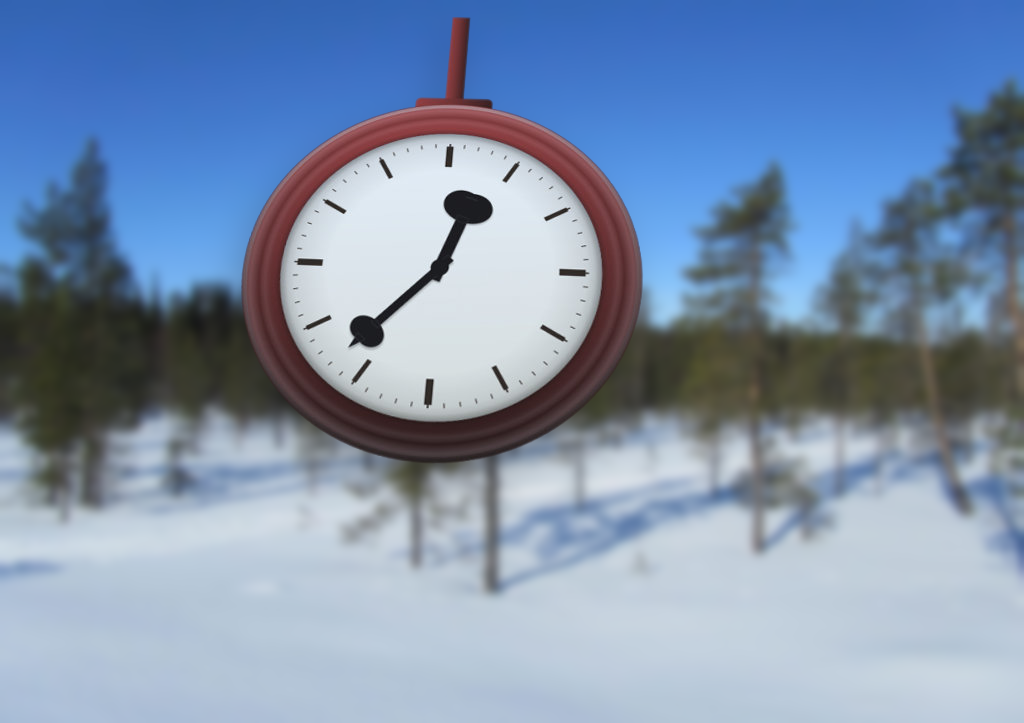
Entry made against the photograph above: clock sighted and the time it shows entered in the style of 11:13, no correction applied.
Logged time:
12:37
